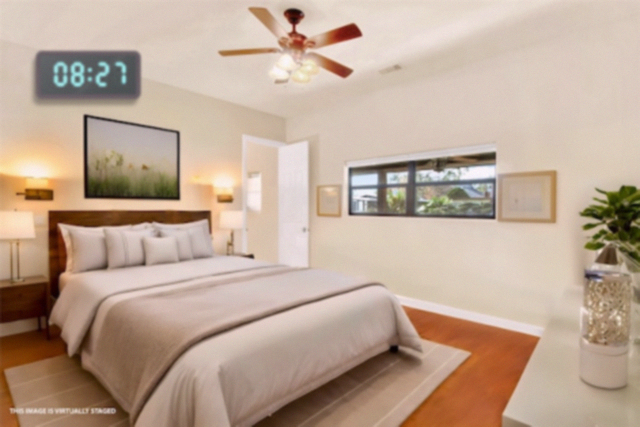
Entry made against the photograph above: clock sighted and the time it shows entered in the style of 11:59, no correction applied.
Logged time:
8:27
